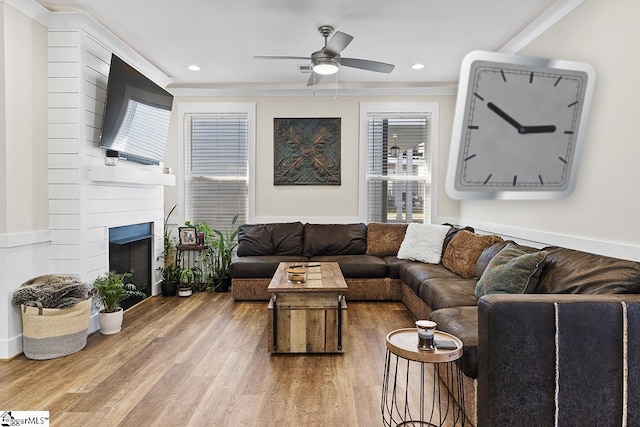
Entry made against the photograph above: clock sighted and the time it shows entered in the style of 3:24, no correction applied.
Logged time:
2:50
